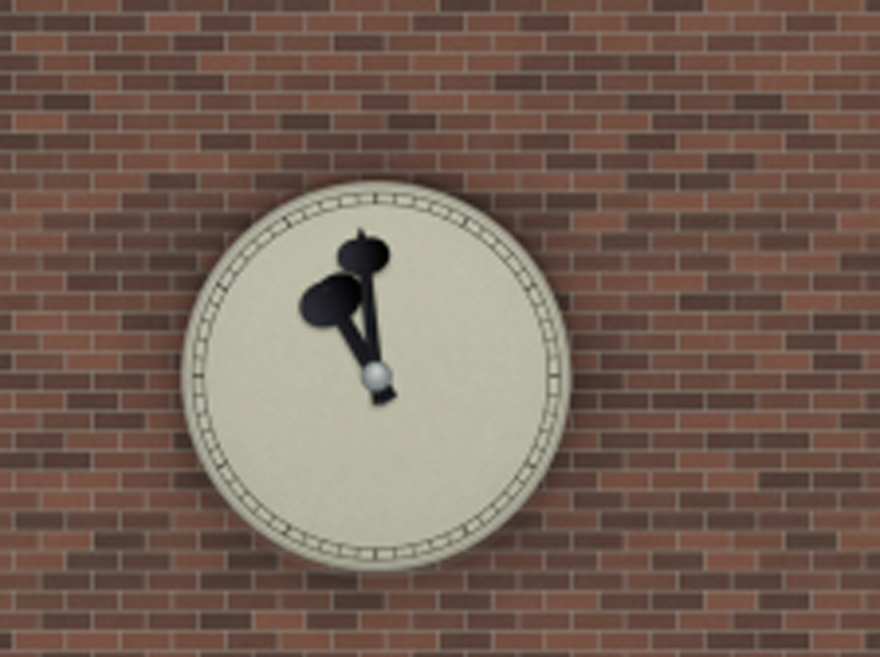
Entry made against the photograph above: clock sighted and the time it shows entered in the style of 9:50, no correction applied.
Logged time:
10:59
